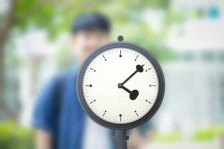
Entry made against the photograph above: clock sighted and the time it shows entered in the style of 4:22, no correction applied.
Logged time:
4:08
